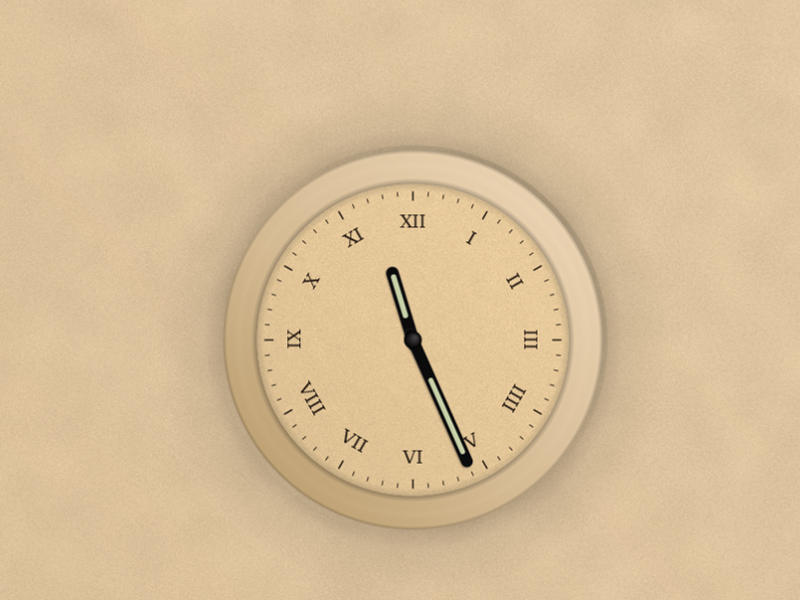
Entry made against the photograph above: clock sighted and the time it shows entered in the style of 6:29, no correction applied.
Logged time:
11:26
